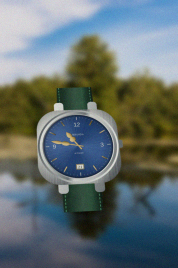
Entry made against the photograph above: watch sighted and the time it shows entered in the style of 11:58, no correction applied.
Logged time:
10:47
